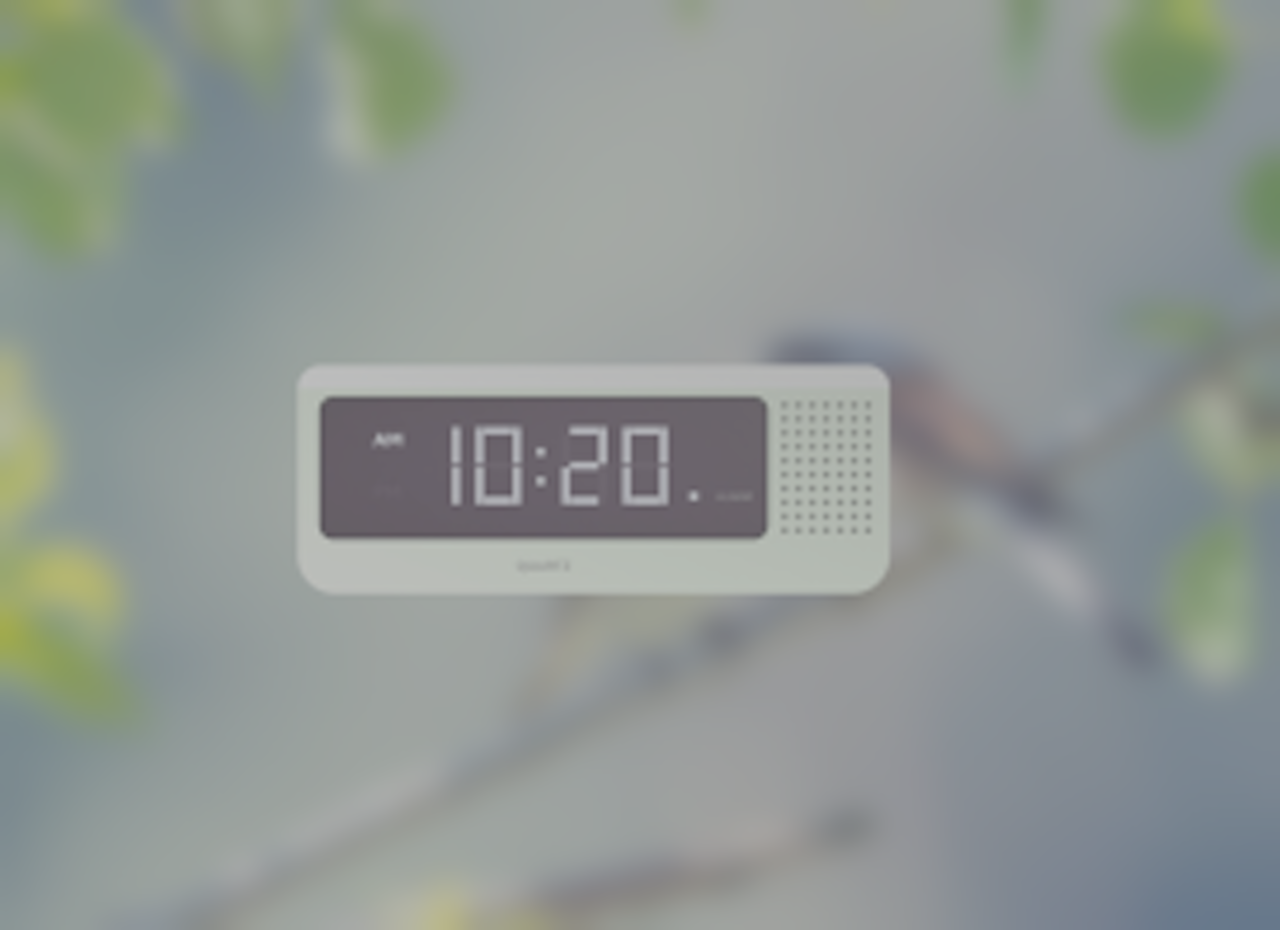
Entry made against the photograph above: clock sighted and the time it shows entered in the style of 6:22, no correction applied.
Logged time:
10:20
